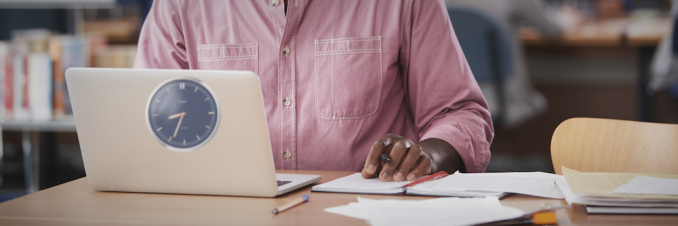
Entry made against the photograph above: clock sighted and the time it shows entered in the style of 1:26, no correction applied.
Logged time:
8:34
